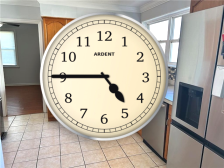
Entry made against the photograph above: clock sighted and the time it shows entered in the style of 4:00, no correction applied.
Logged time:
4:45
